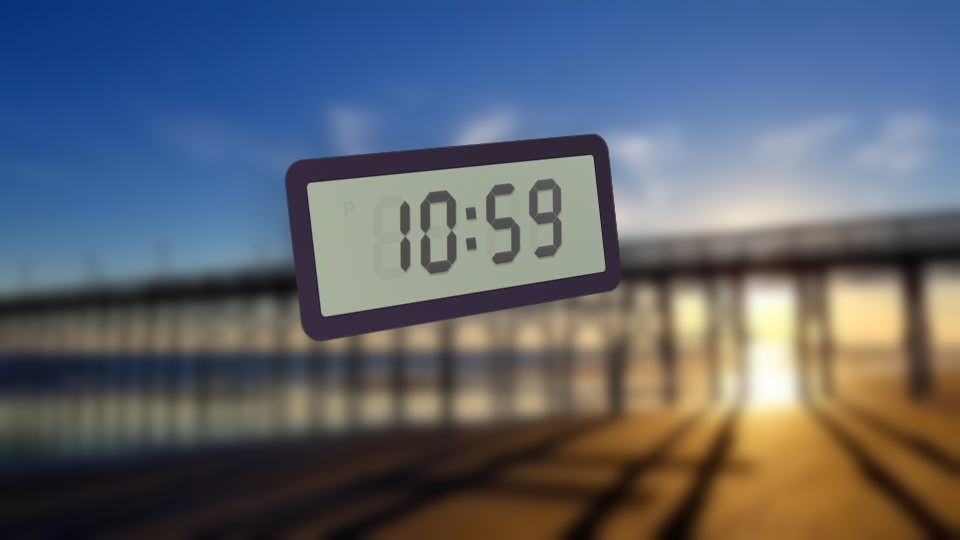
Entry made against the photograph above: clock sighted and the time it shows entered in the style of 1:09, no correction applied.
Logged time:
10:59
